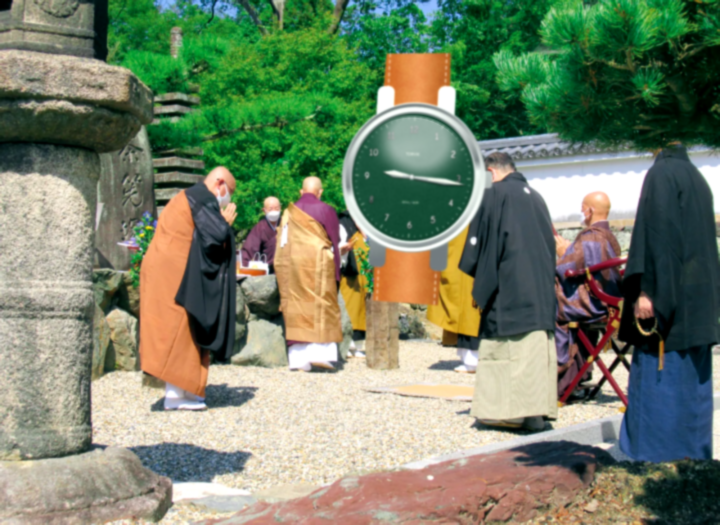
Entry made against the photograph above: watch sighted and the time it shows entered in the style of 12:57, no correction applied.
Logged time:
9:16
